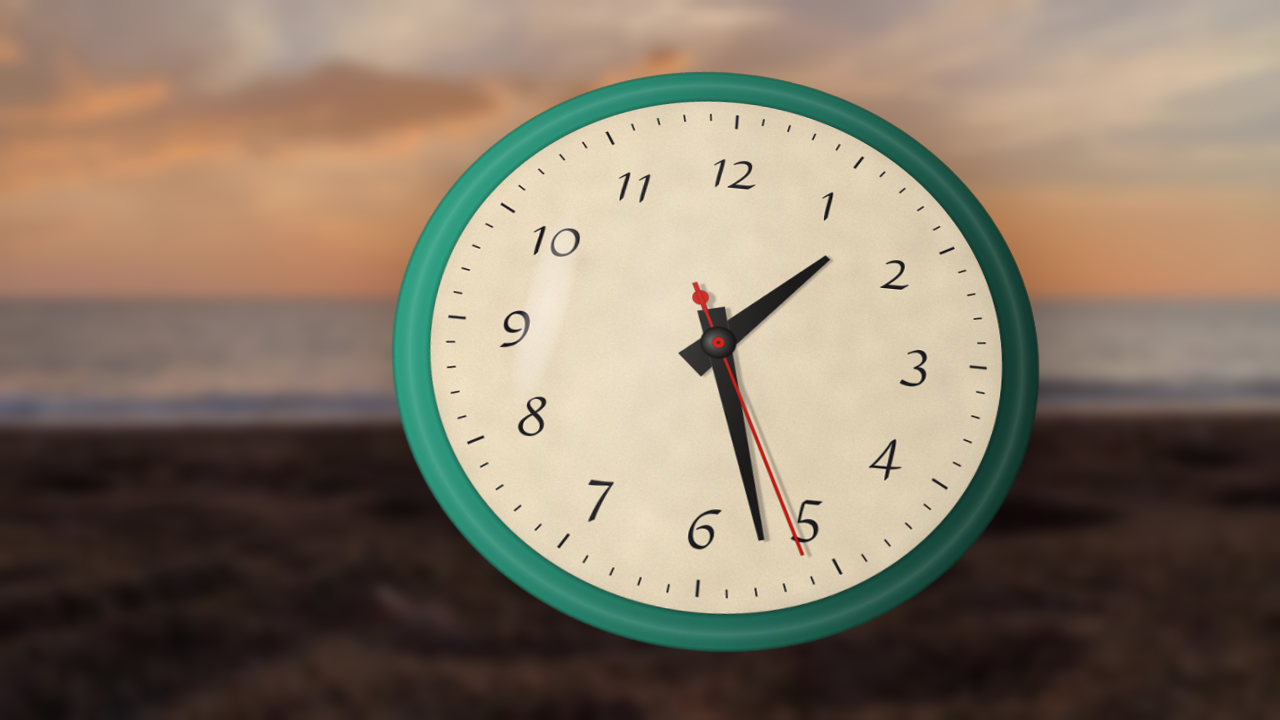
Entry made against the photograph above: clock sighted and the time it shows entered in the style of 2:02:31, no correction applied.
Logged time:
1:27:26
